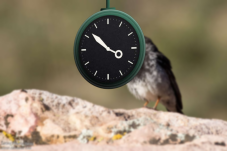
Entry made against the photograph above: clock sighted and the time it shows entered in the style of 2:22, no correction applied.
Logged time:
3:52
